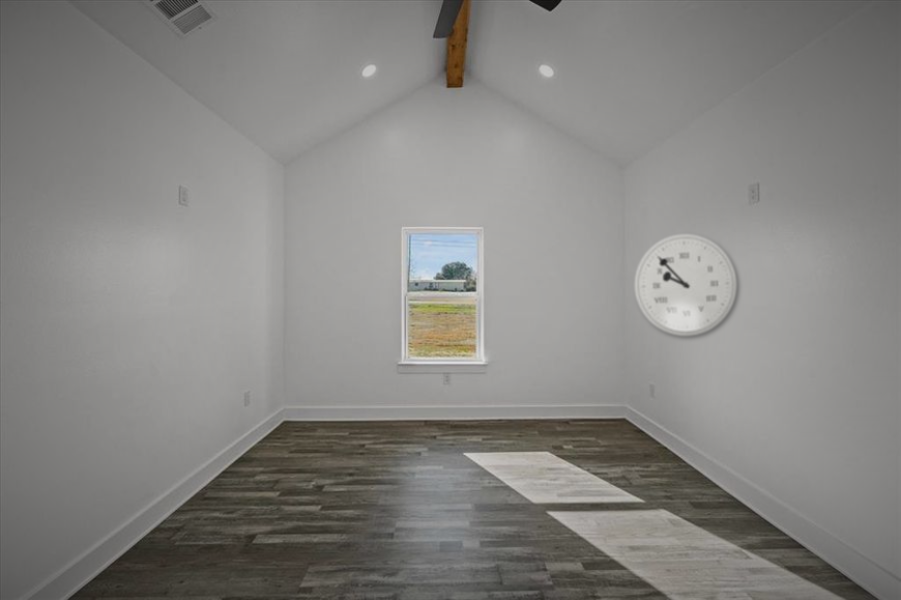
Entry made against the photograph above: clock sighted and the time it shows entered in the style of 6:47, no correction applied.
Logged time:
9:53
